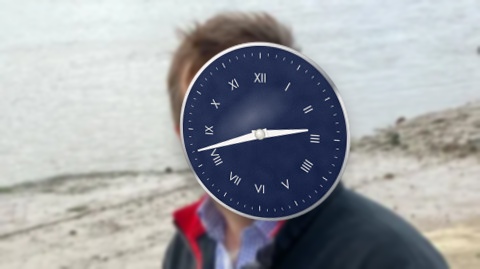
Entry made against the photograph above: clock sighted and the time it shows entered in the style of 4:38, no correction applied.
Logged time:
2:42
